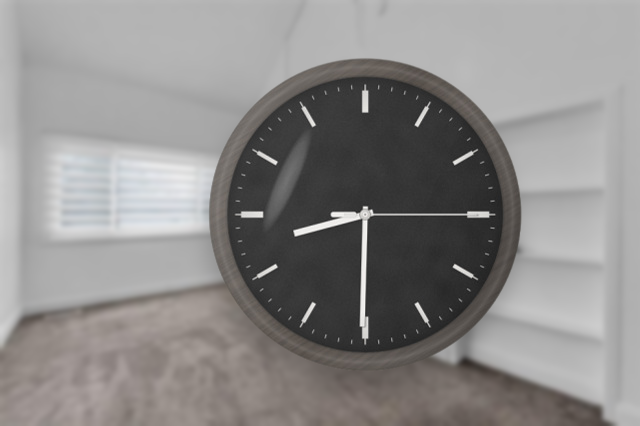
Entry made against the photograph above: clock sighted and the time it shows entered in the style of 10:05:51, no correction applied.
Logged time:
8:30:15
